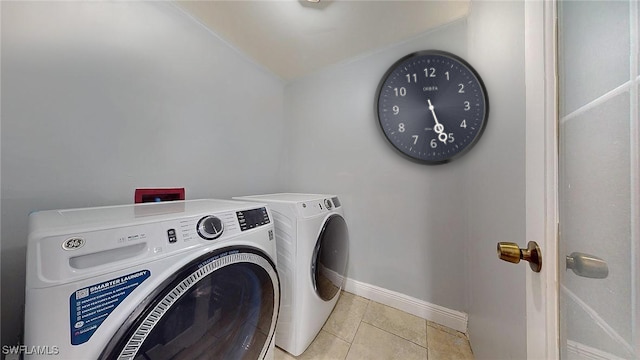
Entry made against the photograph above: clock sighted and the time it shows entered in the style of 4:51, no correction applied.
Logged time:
5:27
